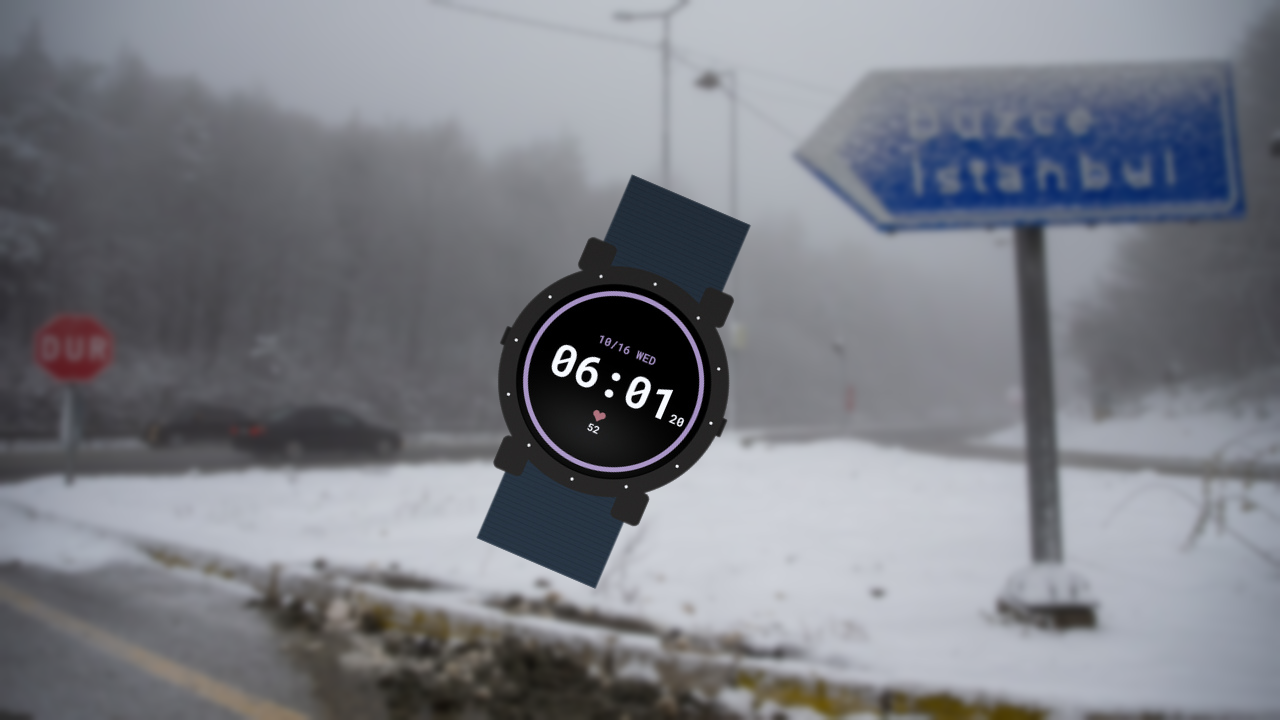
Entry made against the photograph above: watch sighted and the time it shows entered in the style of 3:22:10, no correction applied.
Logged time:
6:01:20
